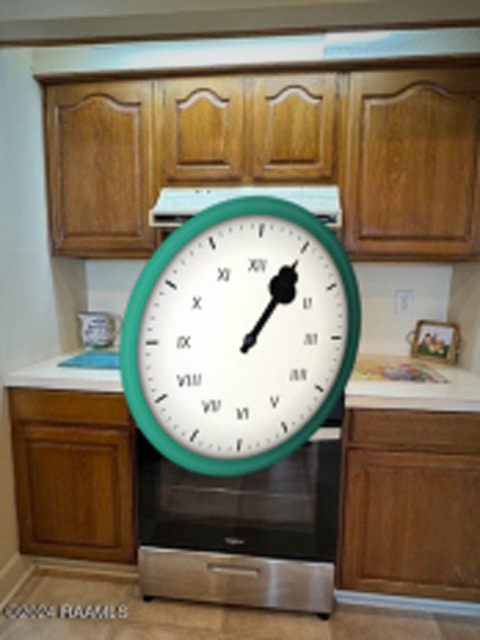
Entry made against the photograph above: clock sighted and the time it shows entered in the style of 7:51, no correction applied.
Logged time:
1:05
